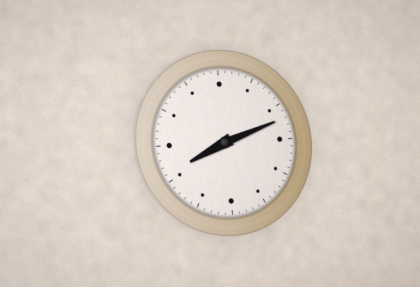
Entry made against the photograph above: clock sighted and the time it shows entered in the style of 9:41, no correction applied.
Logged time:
8:12
